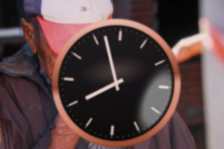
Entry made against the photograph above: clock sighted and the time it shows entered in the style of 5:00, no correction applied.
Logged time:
7:57
